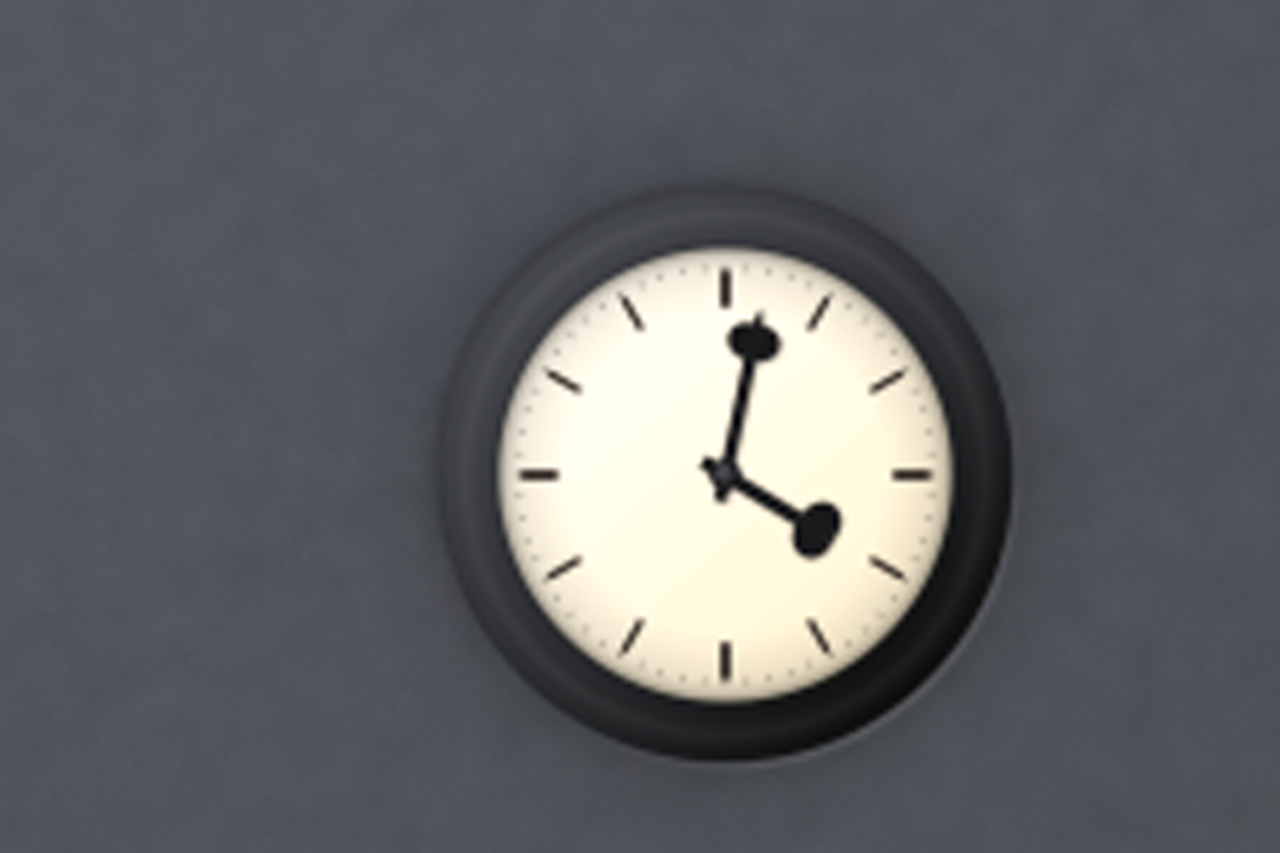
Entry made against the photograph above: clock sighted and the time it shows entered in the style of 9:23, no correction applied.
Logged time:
4:02
